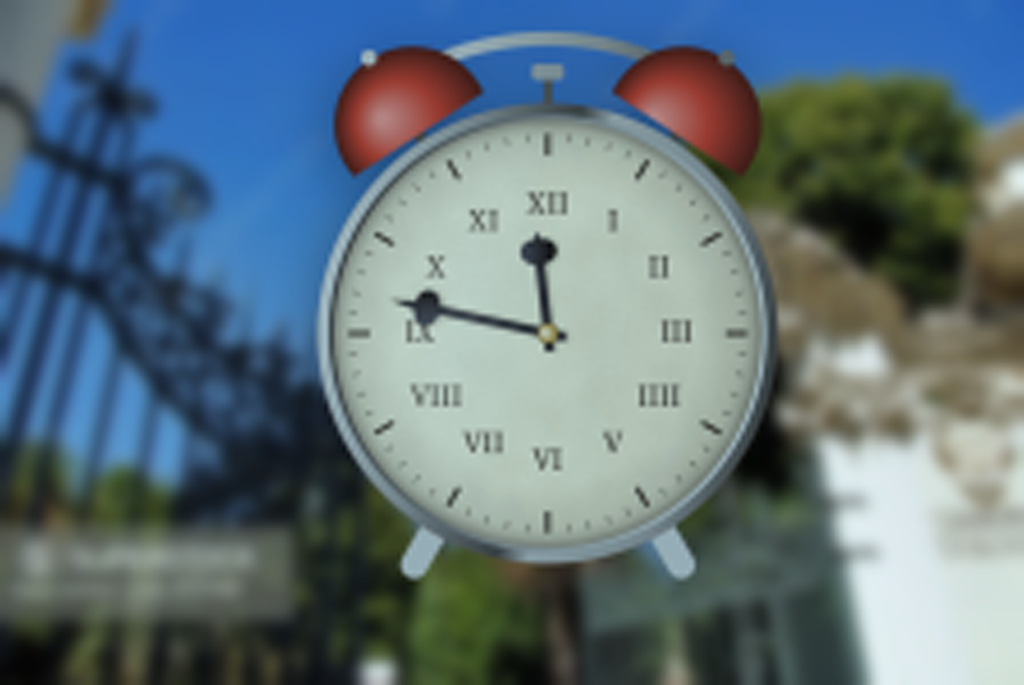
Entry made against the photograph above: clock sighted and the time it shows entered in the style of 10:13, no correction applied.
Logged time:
11:47
